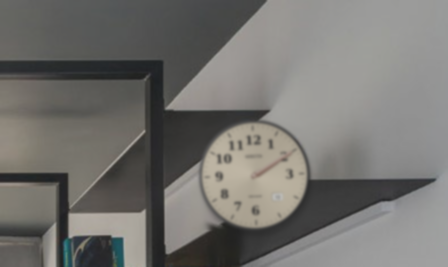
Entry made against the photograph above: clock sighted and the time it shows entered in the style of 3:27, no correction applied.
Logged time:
2:10
